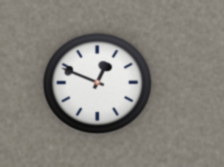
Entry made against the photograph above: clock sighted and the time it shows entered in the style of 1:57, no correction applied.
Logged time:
12:49
